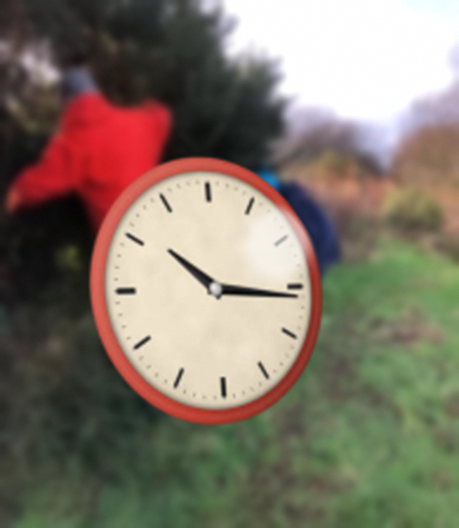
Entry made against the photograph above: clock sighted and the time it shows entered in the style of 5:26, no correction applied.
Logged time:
10:16
